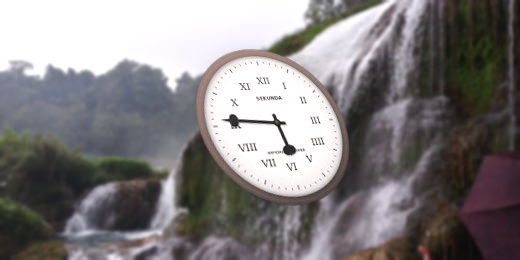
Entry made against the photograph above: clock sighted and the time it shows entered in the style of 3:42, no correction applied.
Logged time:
5:46
